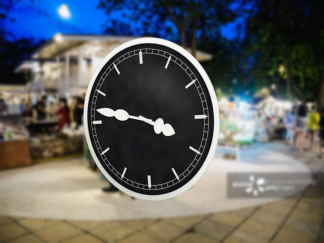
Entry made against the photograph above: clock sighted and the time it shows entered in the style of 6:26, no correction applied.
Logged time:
3:47
